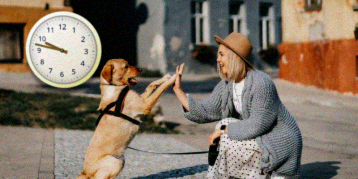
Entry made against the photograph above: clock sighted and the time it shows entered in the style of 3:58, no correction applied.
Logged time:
9:47
